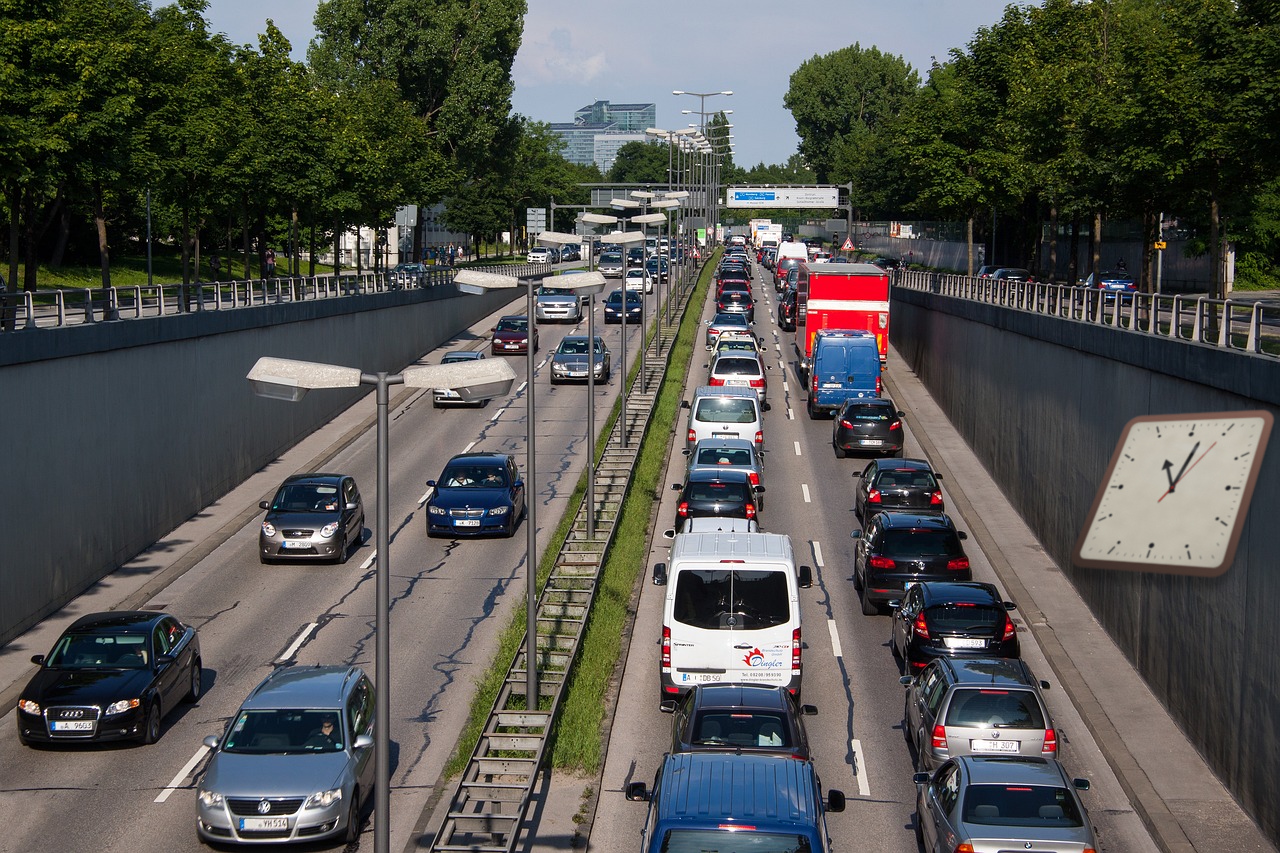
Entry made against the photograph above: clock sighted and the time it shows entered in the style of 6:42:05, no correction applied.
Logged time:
11:02:05
